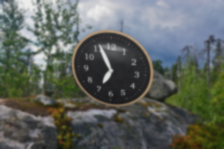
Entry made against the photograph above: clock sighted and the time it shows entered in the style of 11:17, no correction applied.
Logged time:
6:56
